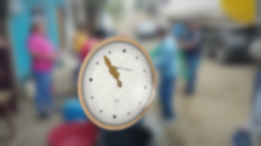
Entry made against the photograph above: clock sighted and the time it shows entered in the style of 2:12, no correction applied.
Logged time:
10:53
